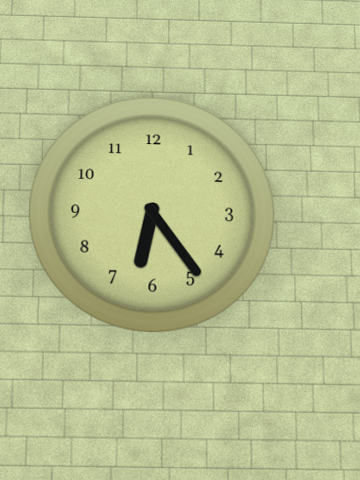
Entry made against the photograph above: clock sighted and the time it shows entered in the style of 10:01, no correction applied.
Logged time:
6:24
